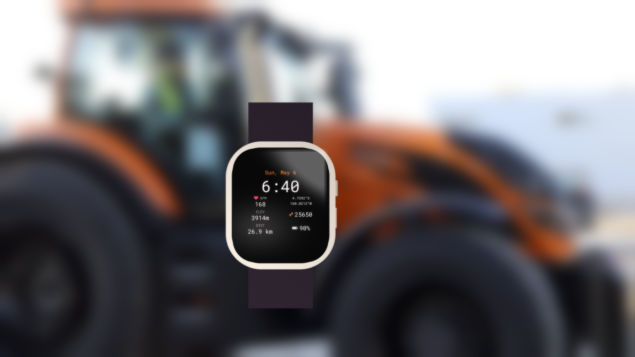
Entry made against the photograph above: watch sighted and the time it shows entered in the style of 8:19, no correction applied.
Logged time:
6:40
